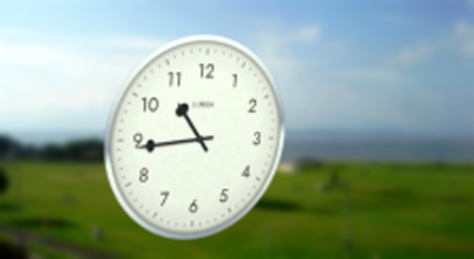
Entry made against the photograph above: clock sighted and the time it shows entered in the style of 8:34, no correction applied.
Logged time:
10:44
